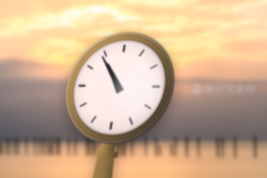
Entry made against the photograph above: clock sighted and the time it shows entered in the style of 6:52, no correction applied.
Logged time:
10:54
